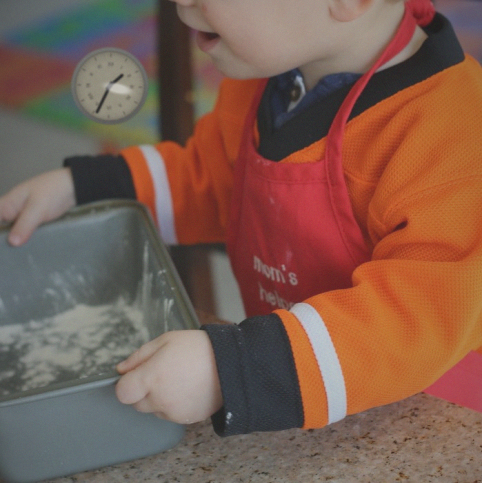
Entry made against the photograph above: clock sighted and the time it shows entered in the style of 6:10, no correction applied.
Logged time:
1:34
